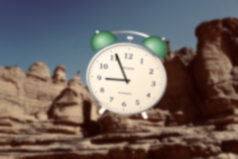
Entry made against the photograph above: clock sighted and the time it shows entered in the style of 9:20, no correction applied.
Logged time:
8:56
